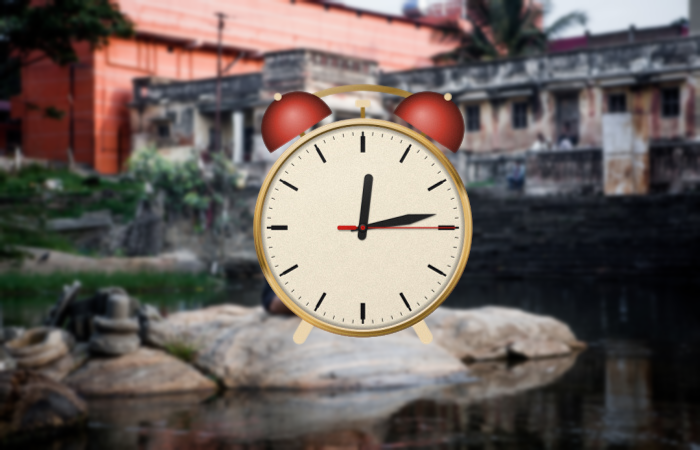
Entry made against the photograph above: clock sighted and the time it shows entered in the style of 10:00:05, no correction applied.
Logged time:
12:13:15
